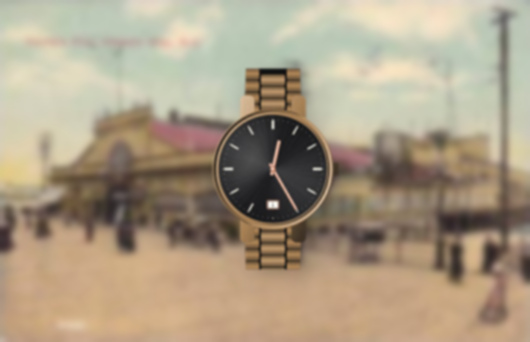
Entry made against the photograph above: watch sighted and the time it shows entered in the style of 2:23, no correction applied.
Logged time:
12:25
